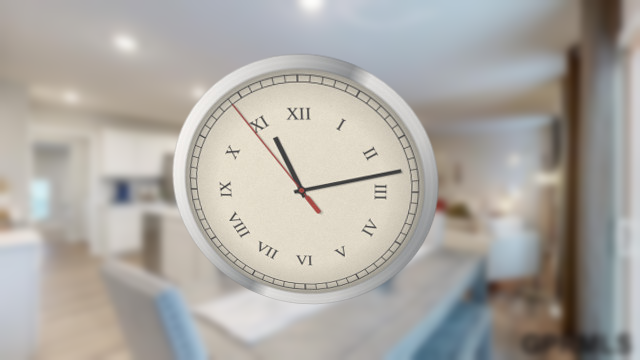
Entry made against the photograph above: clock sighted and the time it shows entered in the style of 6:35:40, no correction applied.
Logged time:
11:12:54
